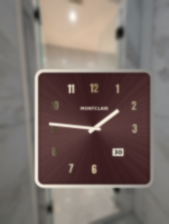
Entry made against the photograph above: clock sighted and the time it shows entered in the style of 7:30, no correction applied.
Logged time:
1:46
